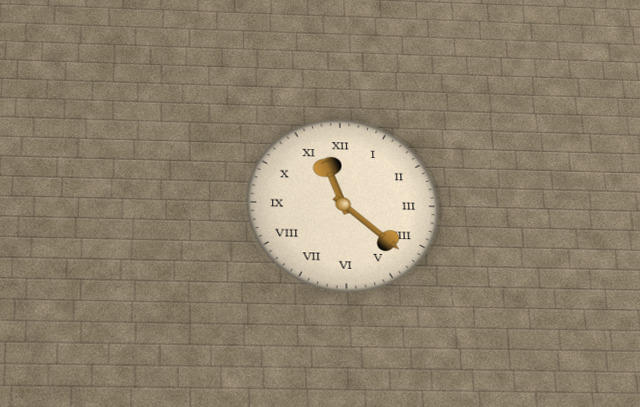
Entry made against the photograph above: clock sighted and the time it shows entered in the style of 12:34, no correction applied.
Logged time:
11:22
